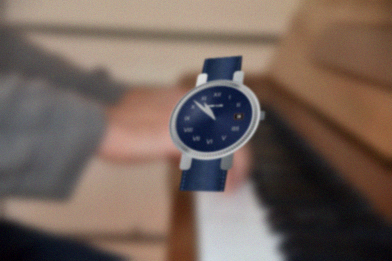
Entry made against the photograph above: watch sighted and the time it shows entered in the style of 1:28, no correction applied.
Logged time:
10:52
